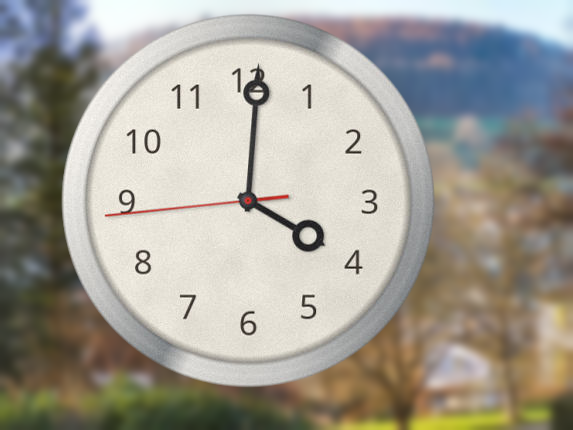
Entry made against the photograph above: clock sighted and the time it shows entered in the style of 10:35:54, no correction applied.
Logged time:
4:00:44
